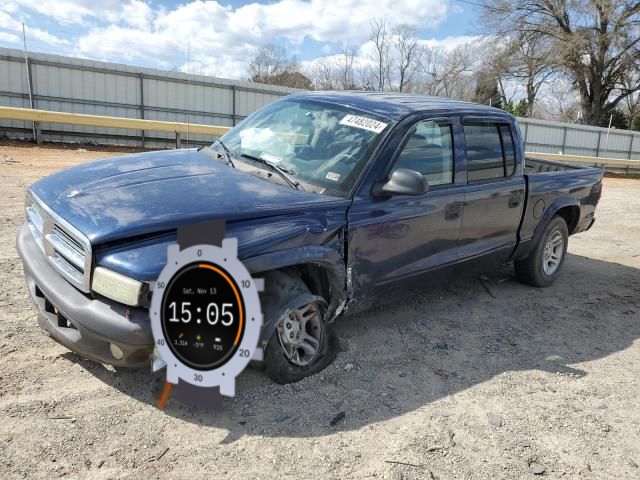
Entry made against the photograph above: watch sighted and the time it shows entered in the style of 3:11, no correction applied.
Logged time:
15:05
